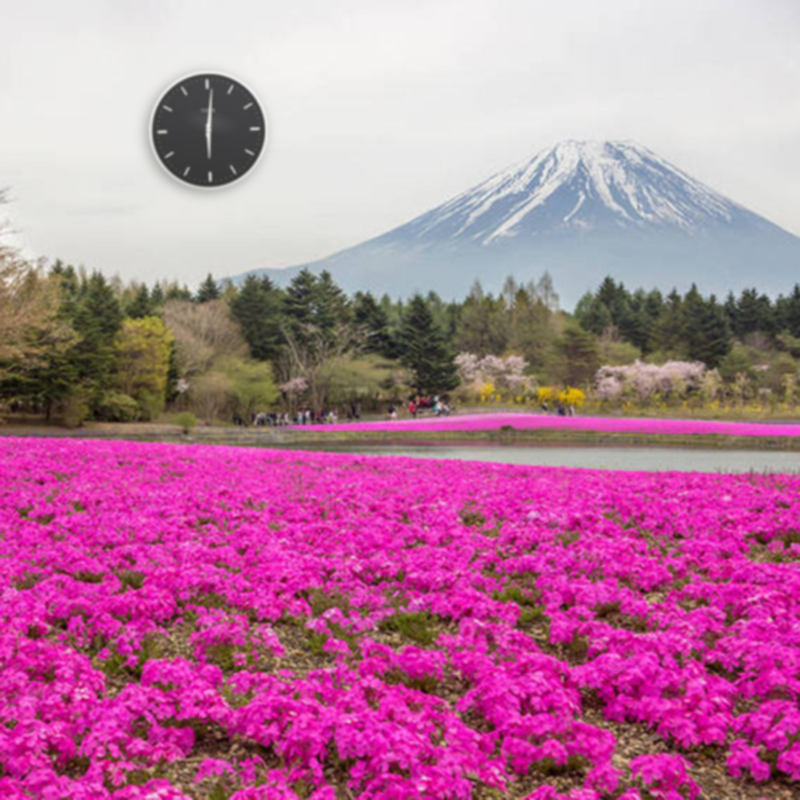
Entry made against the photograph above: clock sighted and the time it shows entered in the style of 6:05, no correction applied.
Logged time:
6:01
